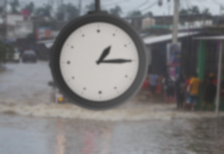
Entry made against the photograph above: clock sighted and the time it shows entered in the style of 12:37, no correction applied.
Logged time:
1:15
